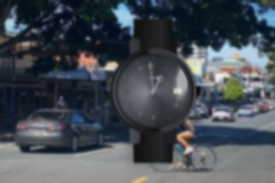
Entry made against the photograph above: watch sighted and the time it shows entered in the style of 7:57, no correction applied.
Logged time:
12:59
